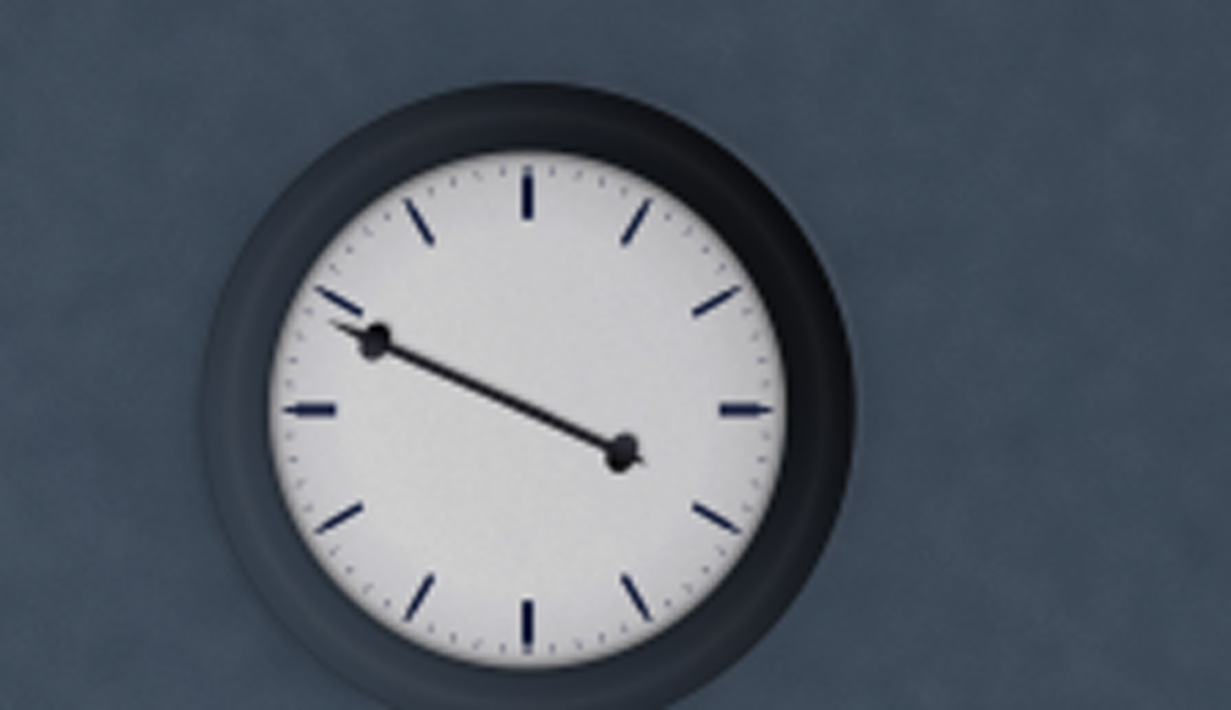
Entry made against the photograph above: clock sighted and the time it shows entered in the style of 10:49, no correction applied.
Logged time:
3:49
